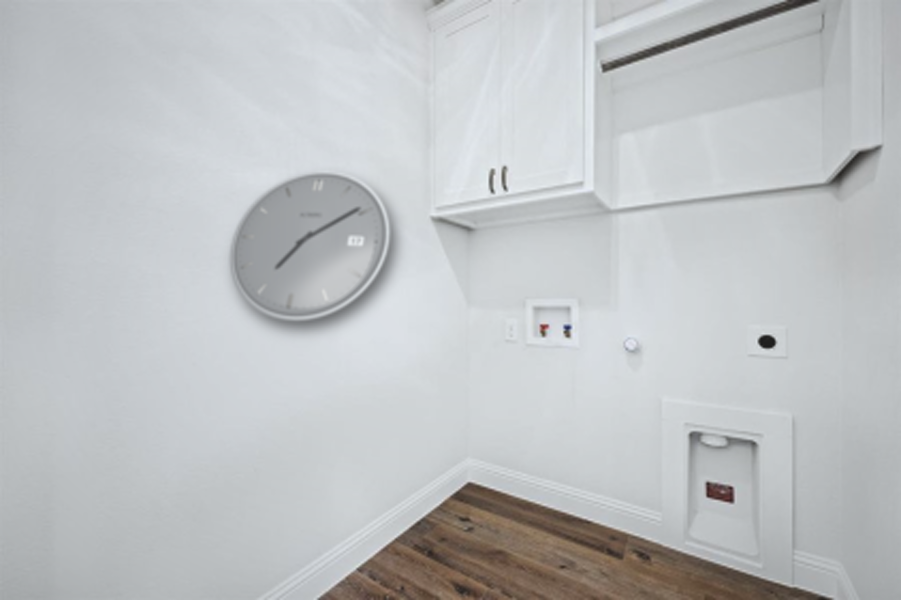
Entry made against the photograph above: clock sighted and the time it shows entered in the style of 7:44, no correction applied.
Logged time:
7:09
